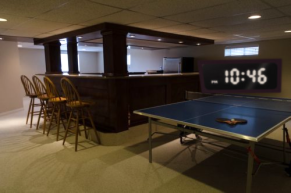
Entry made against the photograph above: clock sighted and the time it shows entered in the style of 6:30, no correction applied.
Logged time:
10:46
